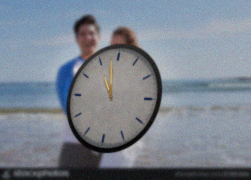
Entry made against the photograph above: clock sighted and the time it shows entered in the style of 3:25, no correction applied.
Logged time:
10:58
